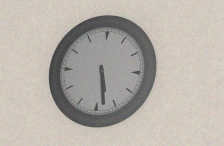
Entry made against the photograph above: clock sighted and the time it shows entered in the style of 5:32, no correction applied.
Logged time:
5:28
